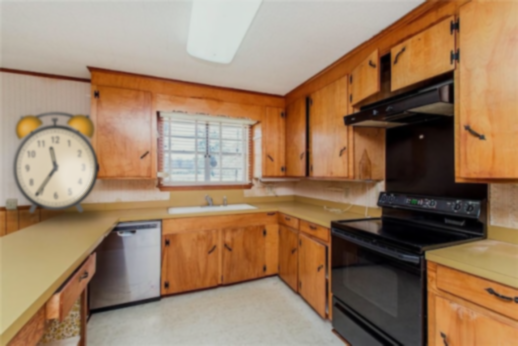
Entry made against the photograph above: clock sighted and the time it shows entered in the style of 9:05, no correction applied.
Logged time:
11:36
